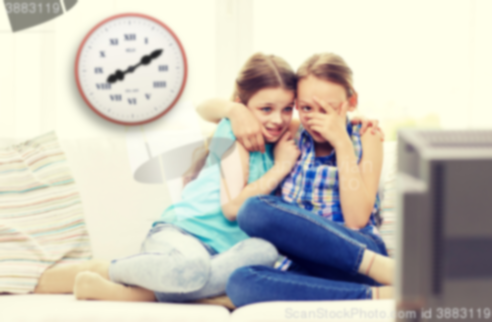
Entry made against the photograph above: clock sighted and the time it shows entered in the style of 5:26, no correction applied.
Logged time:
8:10
